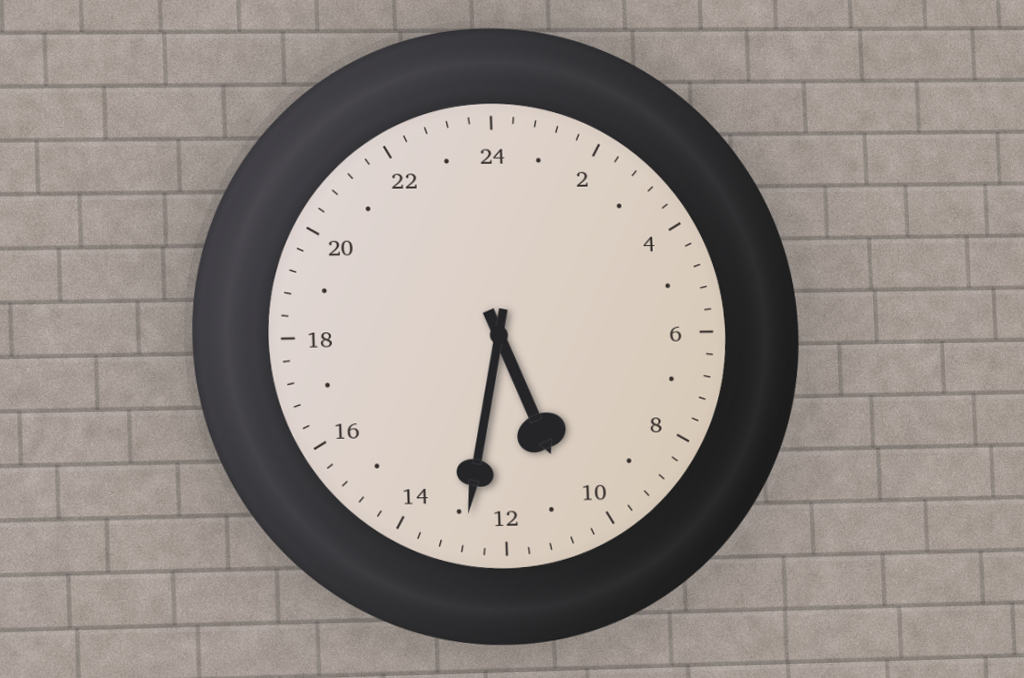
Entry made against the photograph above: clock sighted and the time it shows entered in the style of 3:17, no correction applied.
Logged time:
10:32
